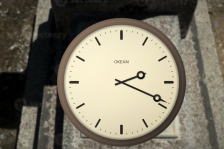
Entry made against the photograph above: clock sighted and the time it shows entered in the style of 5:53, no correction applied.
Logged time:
2:19
